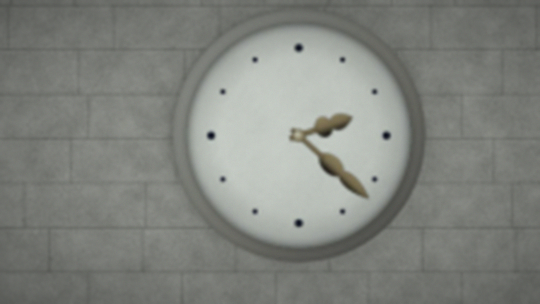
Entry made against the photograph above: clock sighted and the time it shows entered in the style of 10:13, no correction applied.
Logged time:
2:22
